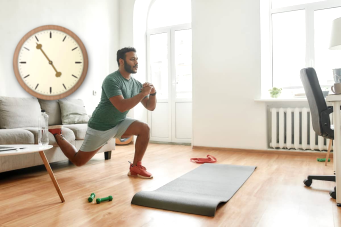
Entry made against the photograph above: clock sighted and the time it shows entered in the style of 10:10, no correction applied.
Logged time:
4:54
